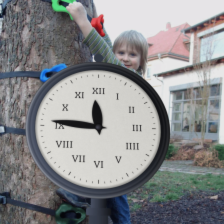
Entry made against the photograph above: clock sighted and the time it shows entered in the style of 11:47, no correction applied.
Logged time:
11:46
